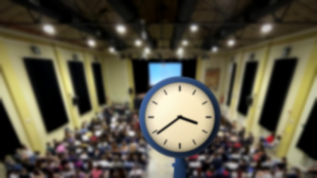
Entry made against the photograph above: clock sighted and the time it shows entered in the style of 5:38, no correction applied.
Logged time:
3:39
